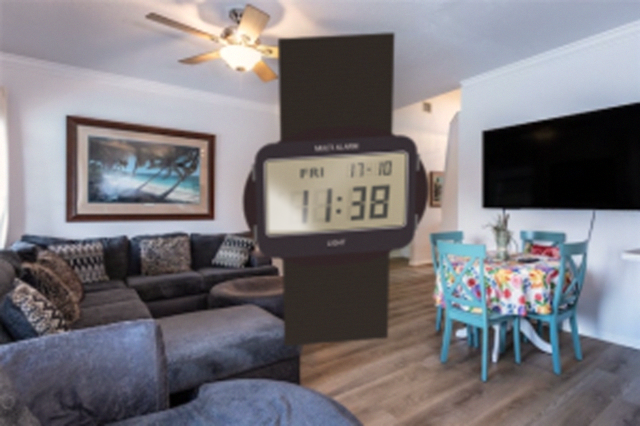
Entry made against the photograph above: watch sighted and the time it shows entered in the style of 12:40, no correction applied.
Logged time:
11:38
